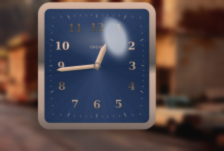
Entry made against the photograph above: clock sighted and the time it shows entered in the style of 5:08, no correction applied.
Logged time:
12:44
